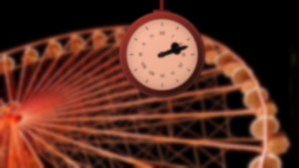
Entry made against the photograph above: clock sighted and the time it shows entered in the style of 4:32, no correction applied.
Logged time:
2:12
